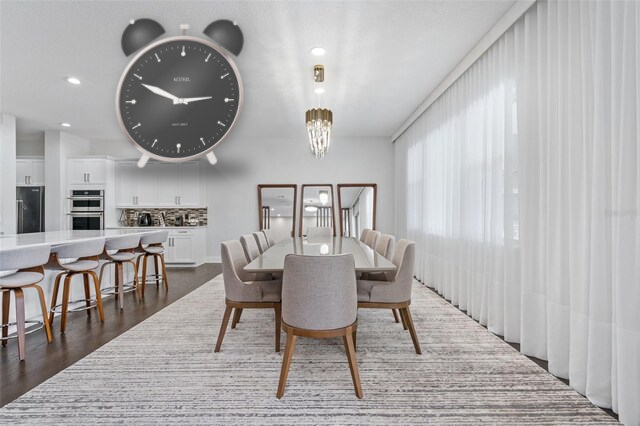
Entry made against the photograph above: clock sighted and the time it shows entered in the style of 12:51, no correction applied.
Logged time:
2:49
